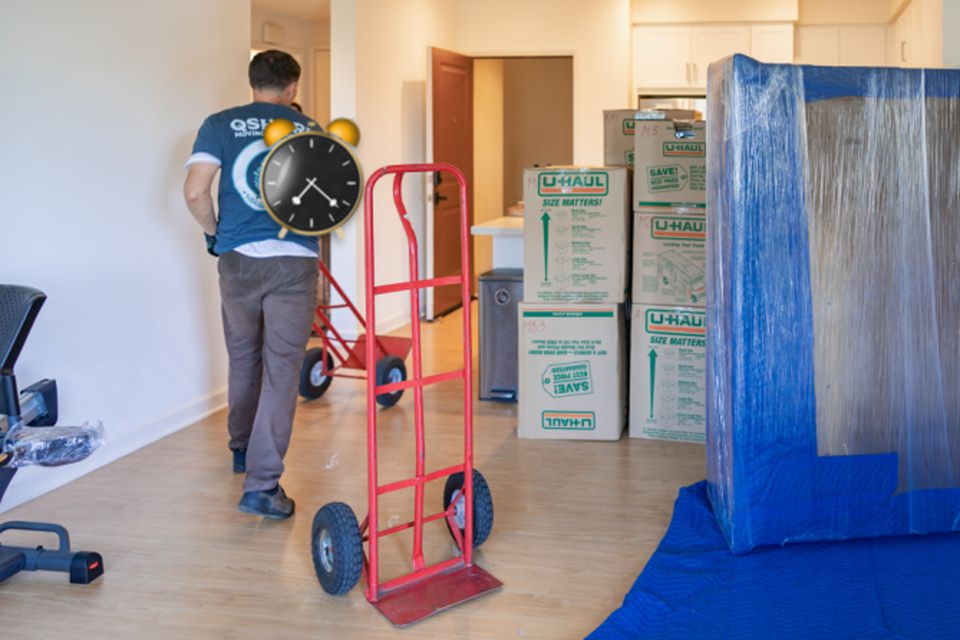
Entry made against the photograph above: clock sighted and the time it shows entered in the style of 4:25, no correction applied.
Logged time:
7:22
